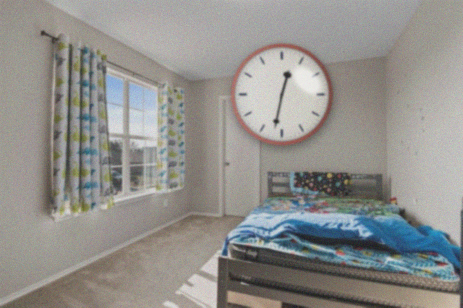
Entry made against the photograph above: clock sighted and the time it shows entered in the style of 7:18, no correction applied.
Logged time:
12:32
